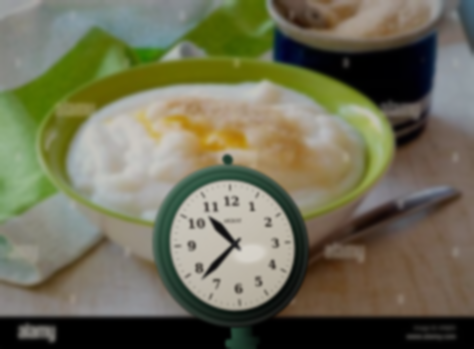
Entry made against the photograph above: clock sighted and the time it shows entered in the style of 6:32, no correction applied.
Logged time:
10:38
